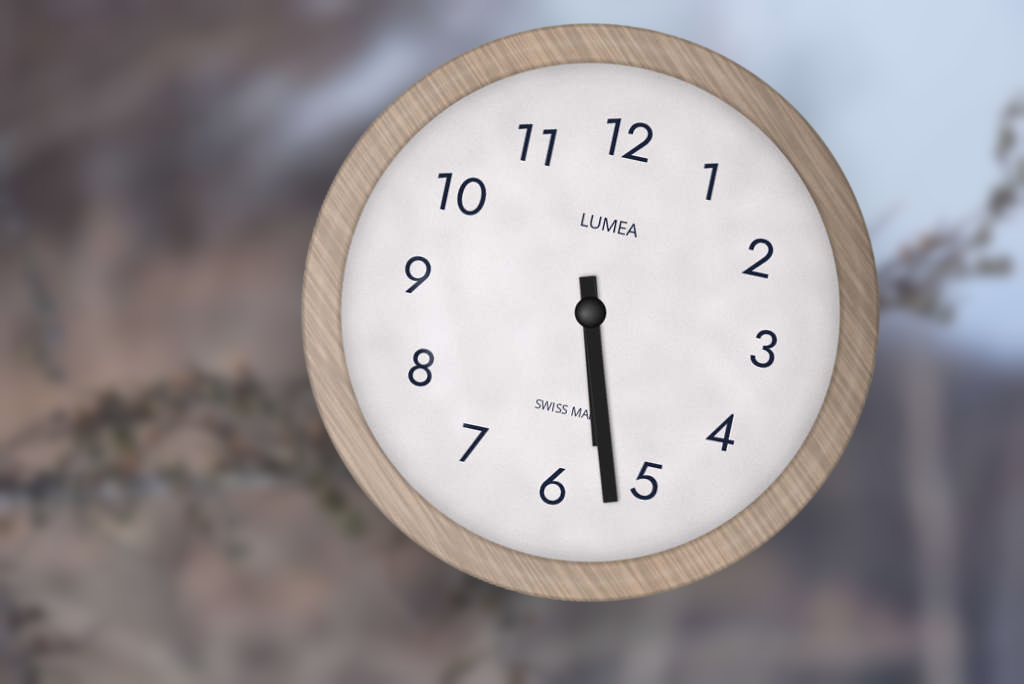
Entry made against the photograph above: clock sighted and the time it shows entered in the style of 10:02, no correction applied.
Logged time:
5:27
